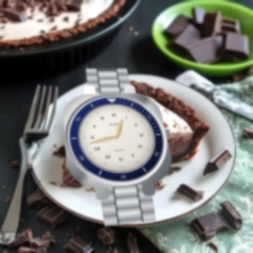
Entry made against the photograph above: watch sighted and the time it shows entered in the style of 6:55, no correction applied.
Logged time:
12:43
